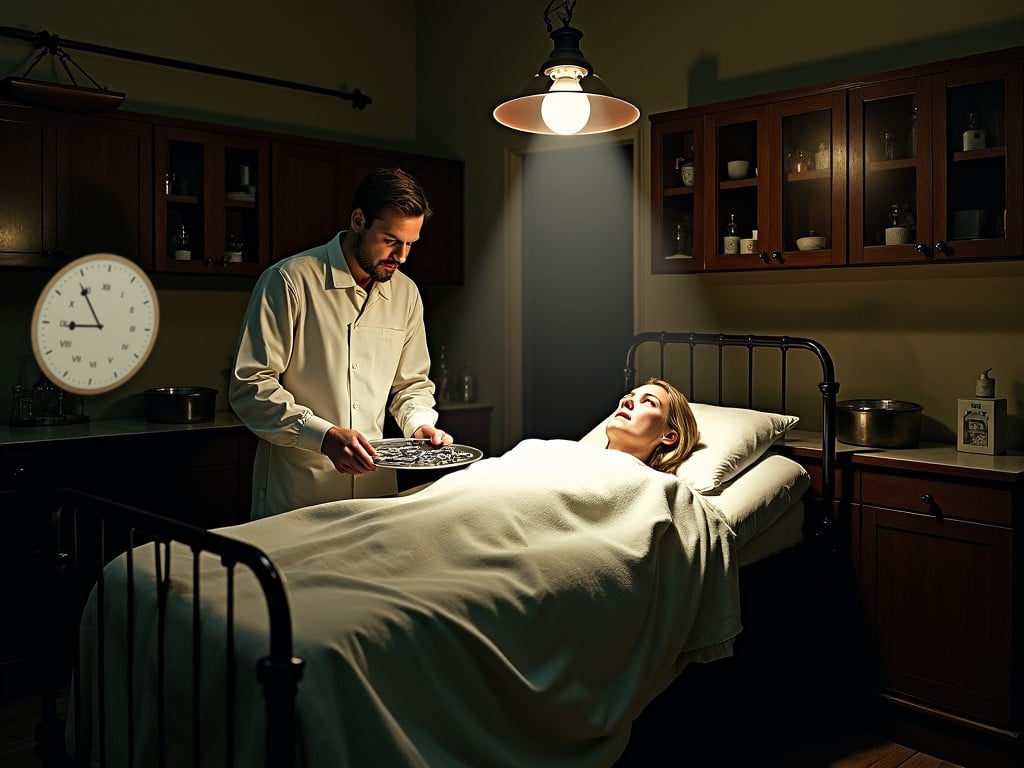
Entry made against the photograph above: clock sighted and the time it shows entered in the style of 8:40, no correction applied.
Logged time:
8:54
